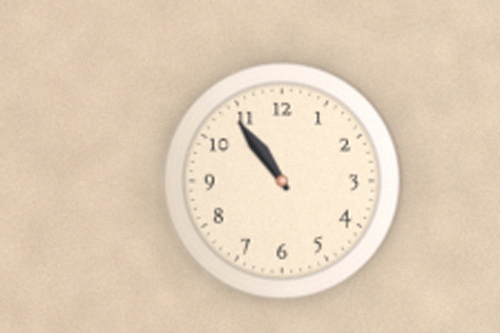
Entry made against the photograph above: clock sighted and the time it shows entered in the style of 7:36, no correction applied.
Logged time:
10:54
